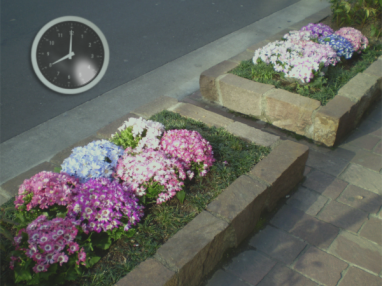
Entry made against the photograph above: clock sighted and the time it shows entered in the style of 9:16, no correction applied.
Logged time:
8:00
